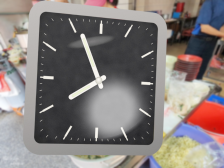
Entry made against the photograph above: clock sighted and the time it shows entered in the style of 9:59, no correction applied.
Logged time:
7:56
